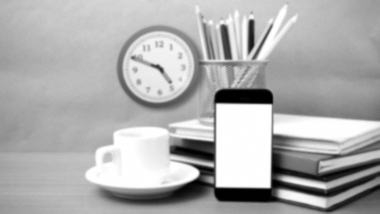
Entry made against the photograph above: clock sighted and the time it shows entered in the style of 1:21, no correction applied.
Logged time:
4:49
